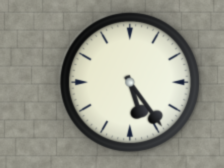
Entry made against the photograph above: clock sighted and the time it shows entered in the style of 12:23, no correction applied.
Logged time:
5:24
